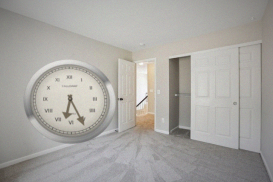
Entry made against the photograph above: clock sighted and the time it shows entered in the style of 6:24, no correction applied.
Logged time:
6:26
